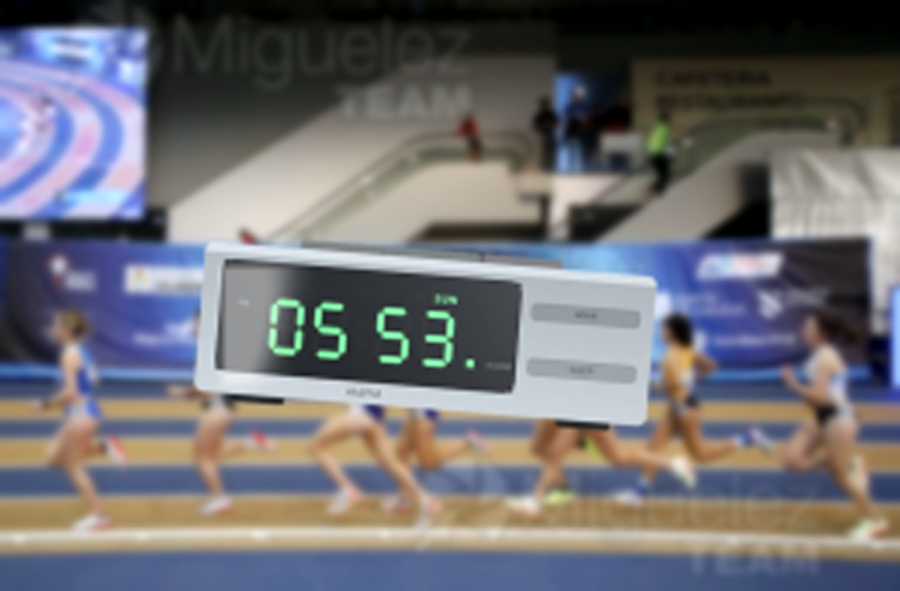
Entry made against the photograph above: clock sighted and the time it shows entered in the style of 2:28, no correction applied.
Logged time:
5:53
